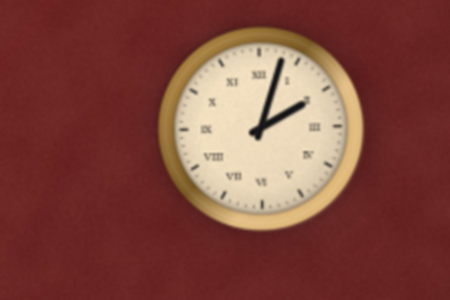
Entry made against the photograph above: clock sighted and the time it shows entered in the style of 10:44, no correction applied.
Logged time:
2:03
